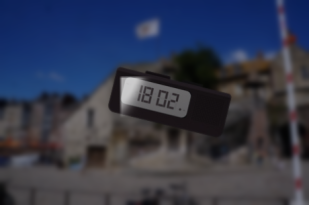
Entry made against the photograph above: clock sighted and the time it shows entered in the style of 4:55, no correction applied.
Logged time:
18:02
